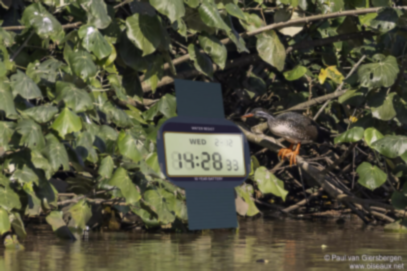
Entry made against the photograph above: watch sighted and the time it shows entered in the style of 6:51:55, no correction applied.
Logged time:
14:28:33
